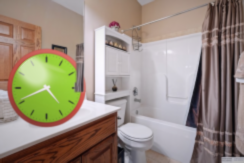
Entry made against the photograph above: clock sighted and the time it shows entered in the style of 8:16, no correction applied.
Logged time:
4:41
